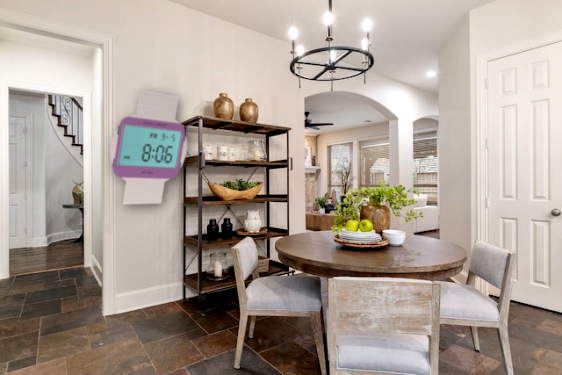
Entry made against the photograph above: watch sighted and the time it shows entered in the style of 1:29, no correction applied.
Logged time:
8:06
